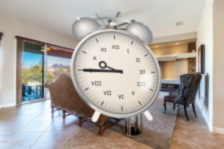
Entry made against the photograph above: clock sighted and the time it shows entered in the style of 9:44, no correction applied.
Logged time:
9:45
